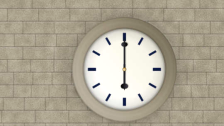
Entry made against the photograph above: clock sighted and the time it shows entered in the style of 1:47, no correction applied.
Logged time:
6:00
